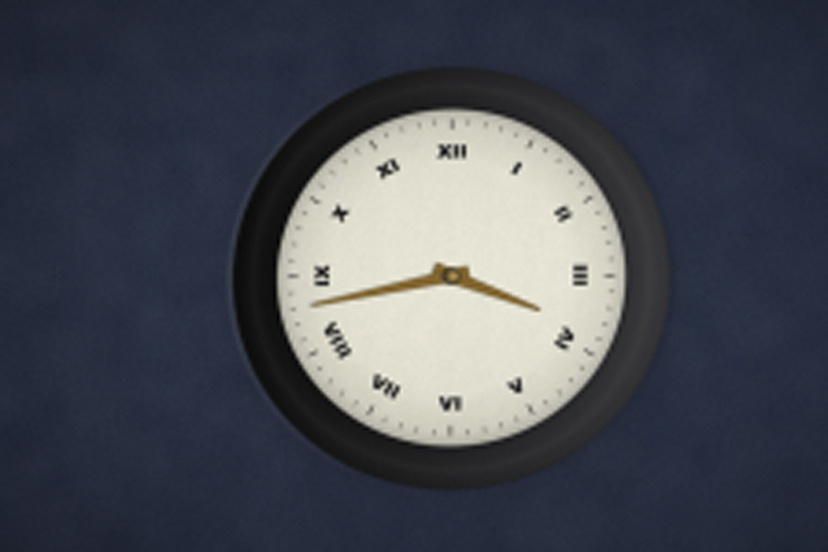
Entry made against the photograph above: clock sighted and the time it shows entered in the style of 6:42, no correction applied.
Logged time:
3:43
